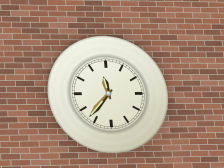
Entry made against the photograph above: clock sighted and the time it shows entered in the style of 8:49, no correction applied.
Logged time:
11:37
